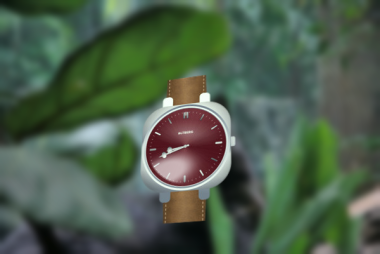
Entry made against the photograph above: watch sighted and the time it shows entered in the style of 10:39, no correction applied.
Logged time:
8:42
